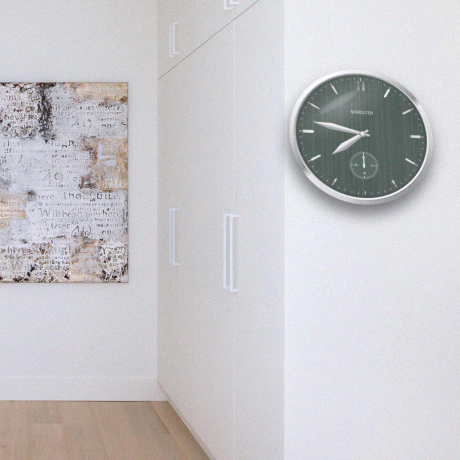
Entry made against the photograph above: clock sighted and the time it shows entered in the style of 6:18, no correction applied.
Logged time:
7:47
